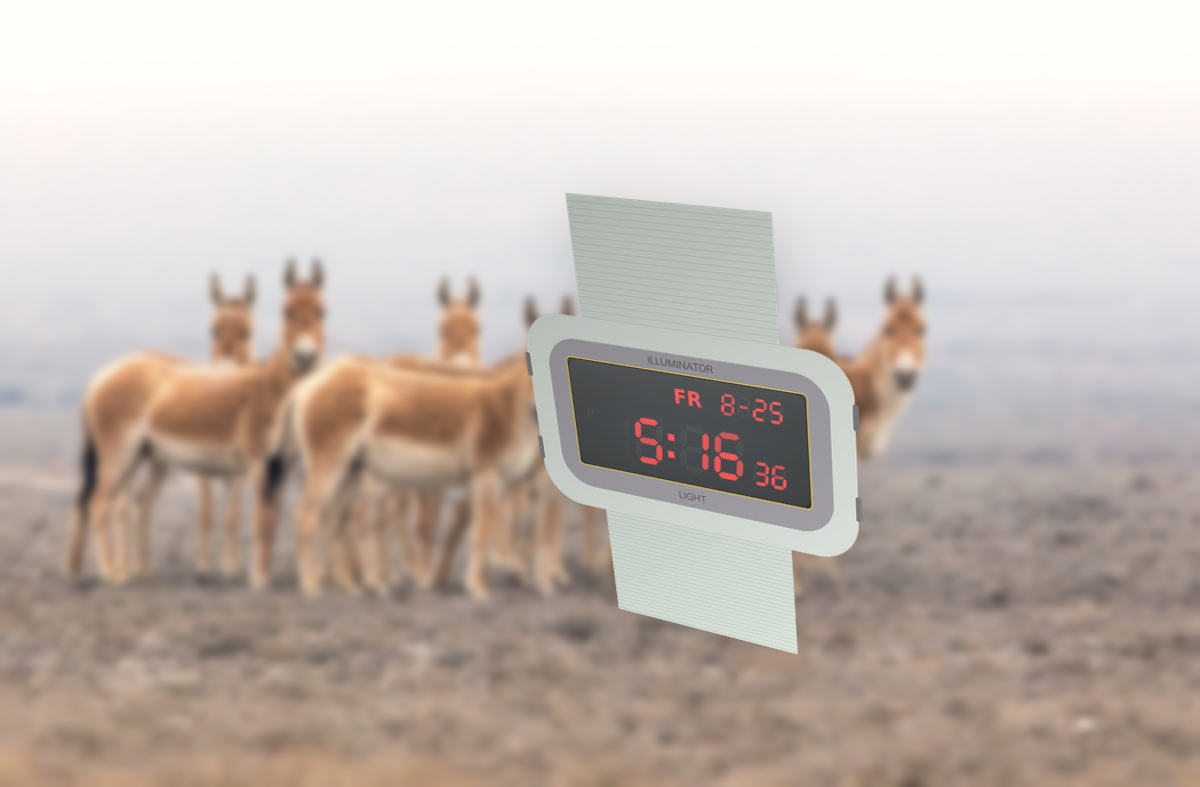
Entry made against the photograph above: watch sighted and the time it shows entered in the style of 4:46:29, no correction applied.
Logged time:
5:16:36
